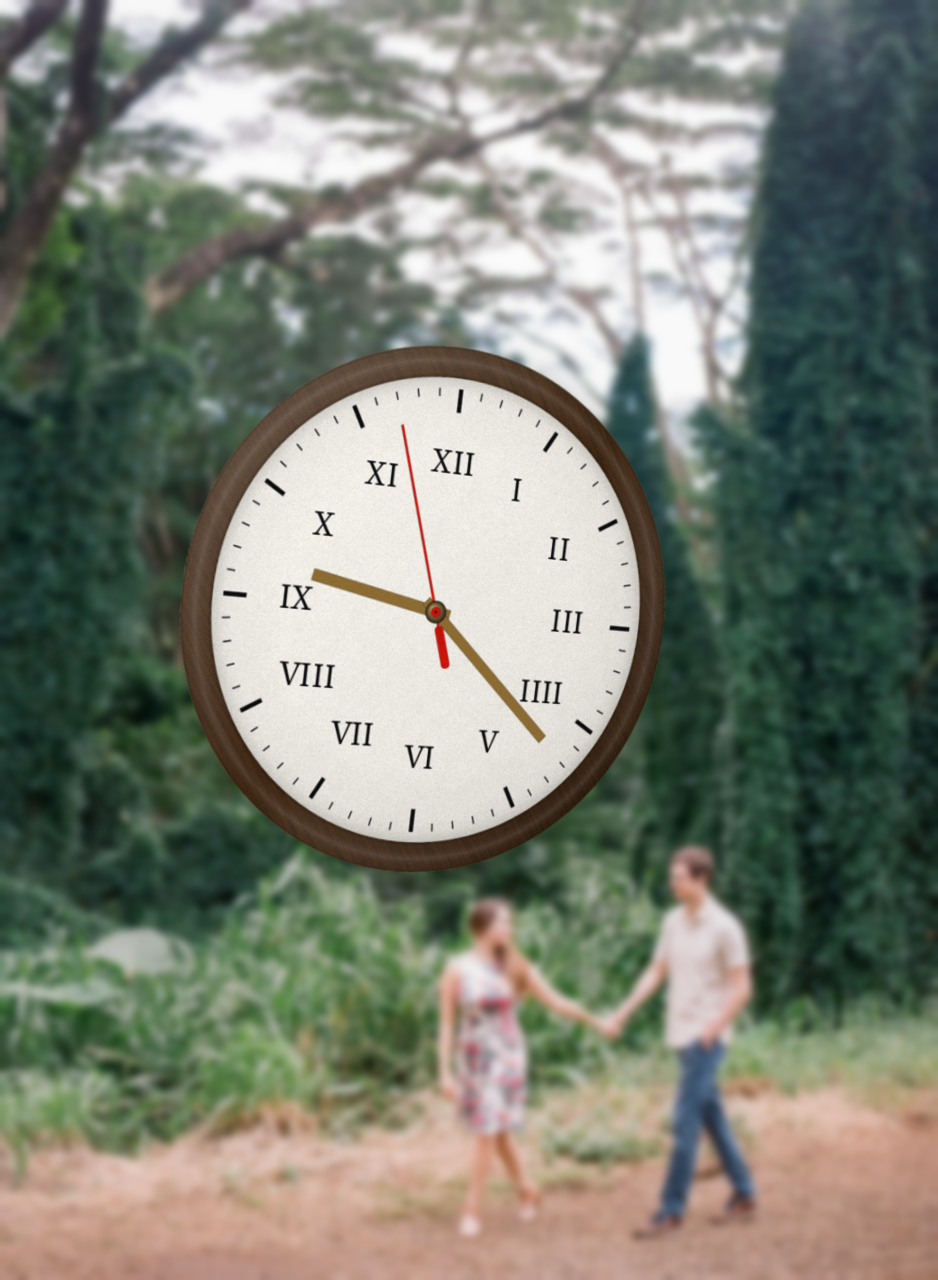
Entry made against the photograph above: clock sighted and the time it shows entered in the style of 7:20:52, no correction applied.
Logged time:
9:21:57
